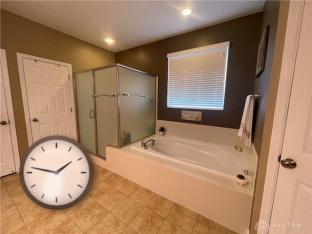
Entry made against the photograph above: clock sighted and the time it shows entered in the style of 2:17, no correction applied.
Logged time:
1:47
